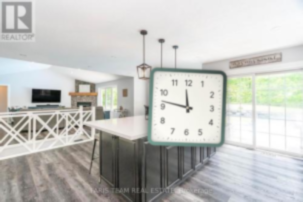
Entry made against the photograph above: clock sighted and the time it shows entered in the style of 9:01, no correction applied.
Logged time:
11:47
